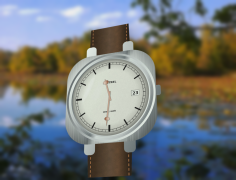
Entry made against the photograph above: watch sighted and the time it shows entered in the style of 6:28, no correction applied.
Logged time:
11:31
